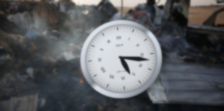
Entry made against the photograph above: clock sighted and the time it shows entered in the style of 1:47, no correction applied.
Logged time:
5:17
